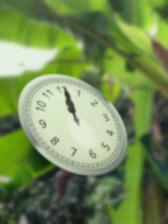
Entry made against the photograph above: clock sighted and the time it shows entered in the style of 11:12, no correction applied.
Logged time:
12:01
